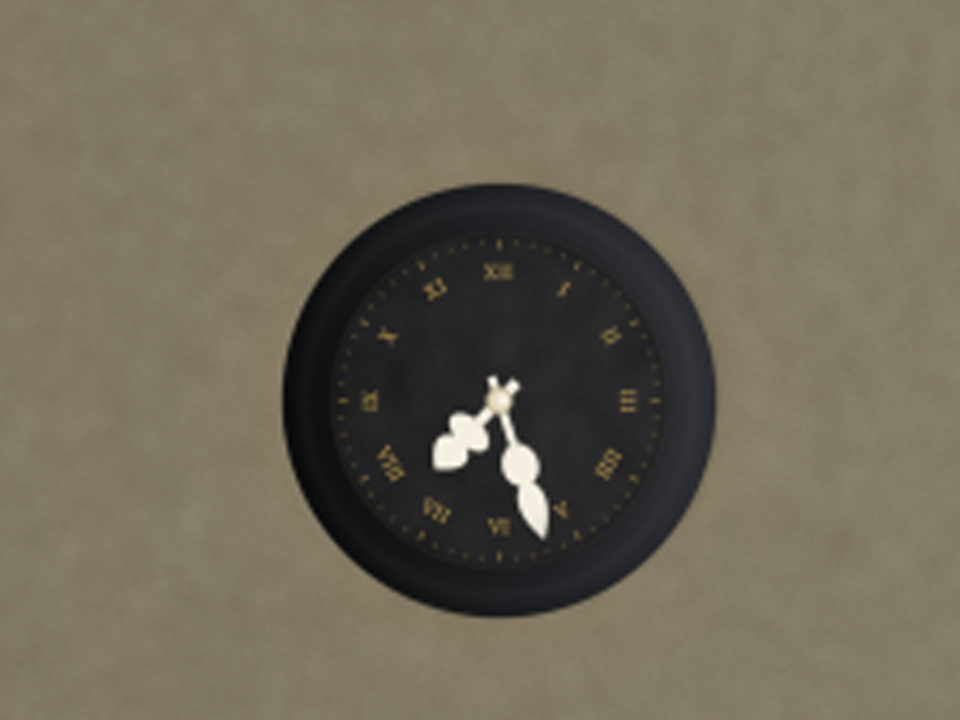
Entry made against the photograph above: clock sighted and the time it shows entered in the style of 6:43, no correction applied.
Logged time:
7:27
